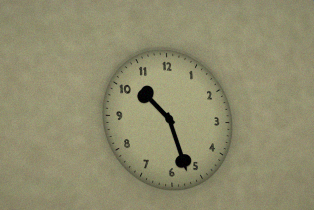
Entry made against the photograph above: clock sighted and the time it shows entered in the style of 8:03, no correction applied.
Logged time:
10:27
